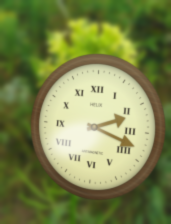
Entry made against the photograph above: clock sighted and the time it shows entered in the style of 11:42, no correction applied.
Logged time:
2:18
